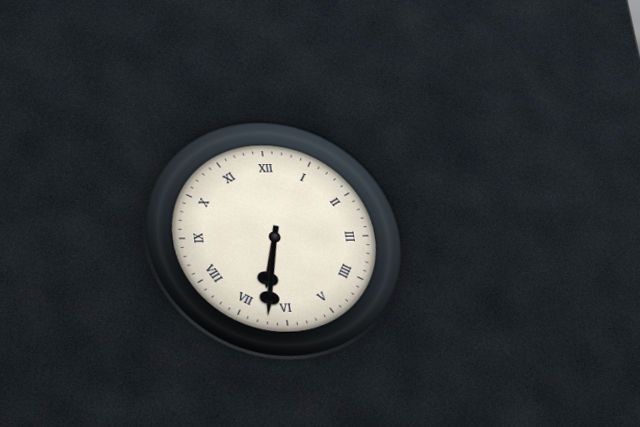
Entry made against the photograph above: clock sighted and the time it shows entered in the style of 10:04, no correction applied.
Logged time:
6:32
